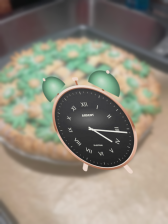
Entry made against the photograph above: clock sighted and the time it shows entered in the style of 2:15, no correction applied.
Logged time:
4:16
